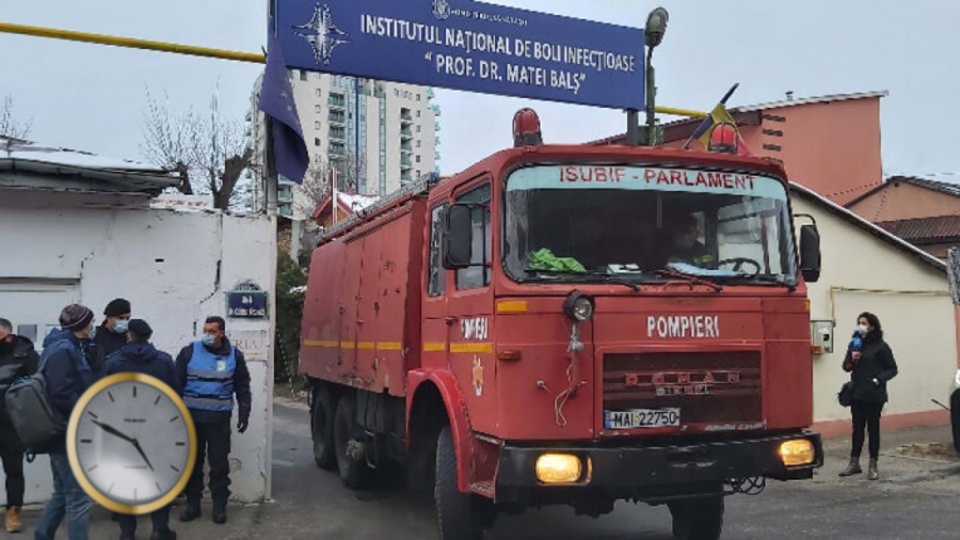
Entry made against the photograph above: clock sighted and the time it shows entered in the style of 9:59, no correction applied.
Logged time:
4:49
